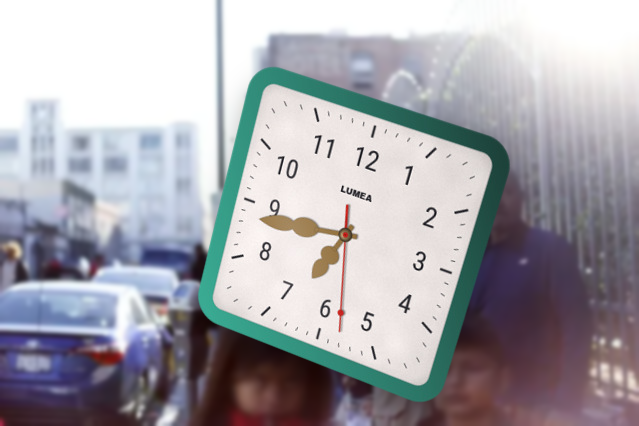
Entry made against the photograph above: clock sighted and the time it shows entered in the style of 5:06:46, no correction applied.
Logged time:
6:43:28
